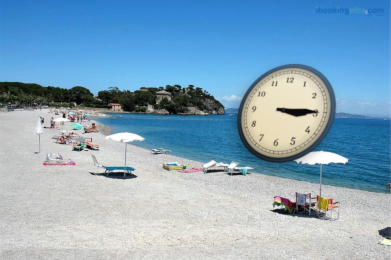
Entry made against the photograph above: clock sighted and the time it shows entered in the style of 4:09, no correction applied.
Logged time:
3:15
